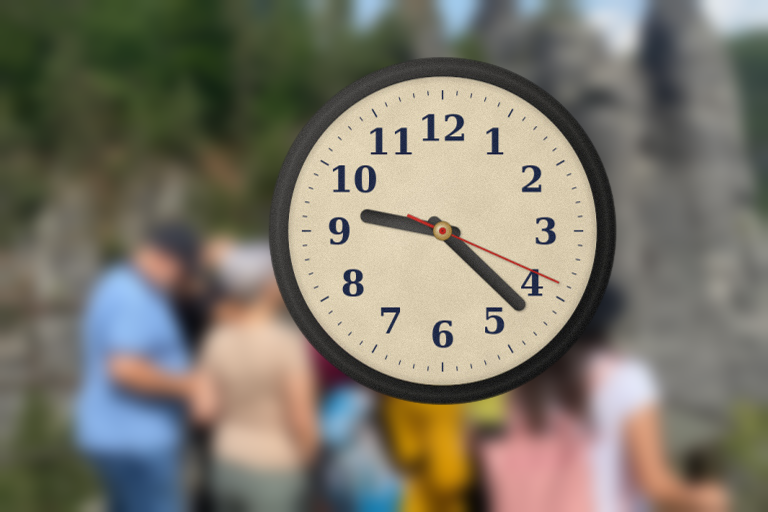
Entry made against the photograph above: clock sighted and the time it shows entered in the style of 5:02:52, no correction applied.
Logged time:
9:22:19
